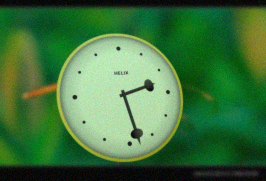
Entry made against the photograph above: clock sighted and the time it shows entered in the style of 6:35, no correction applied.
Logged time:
2:28
